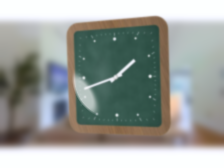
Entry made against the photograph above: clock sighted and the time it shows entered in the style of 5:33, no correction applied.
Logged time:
1:42
